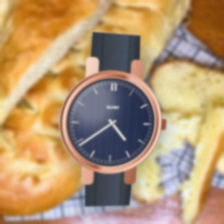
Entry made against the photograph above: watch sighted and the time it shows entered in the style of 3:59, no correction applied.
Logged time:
4:39
